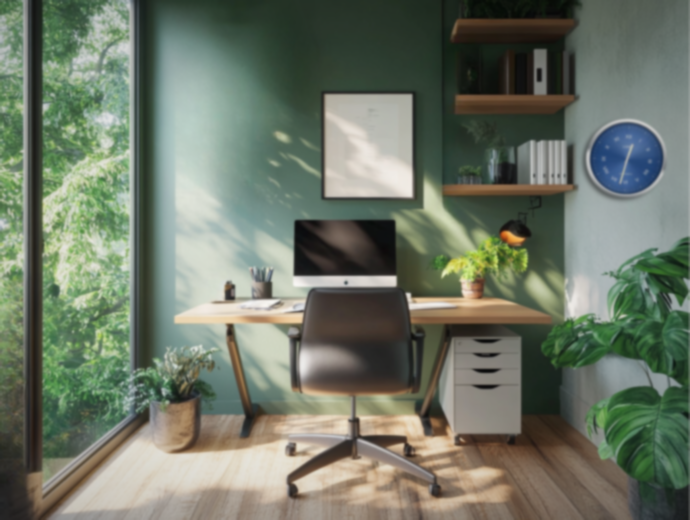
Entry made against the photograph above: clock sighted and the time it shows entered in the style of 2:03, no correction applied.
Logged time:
12:32
